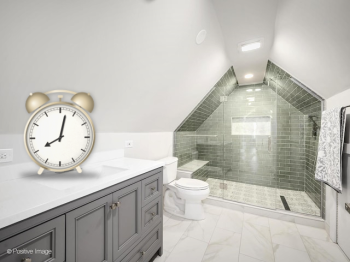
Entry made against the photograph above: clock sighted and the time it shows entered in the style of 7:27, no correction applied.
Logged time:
8:02
